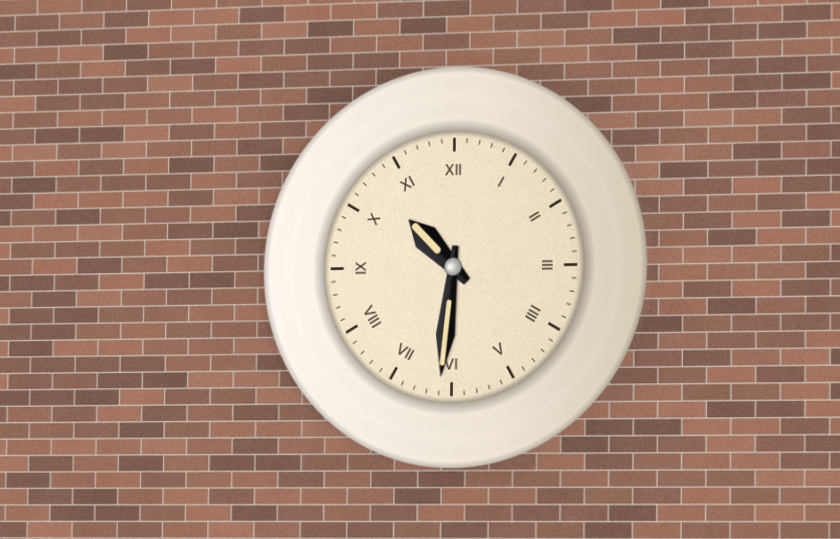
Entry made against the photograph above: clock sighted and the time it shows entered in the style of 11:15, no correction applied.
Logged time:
10:31
